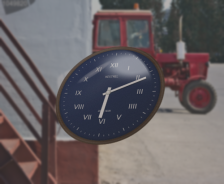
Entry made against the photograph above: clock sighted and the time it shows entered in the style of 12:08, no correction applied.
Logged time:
6:11
